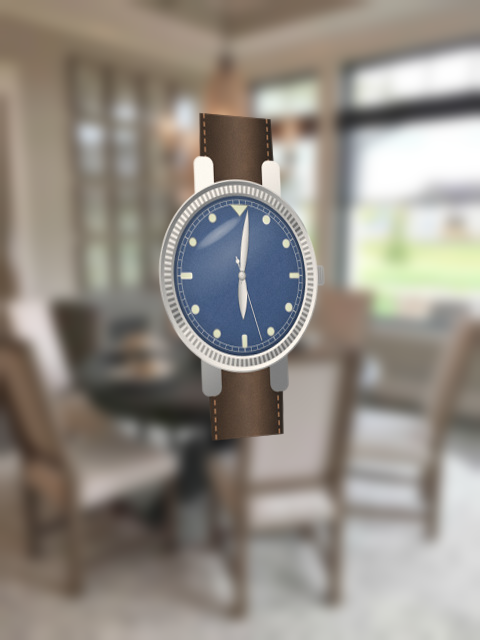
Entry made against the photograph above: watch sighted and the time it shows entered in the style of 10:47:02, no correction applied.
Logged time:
6:01:27
